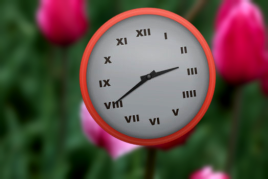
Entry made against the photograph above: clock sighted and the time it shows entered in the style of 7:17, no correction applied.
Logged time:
2:40
